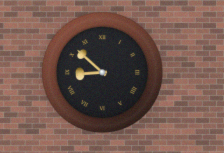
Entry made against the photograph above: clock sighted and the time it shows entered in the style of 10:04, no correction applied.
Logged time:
8:52
